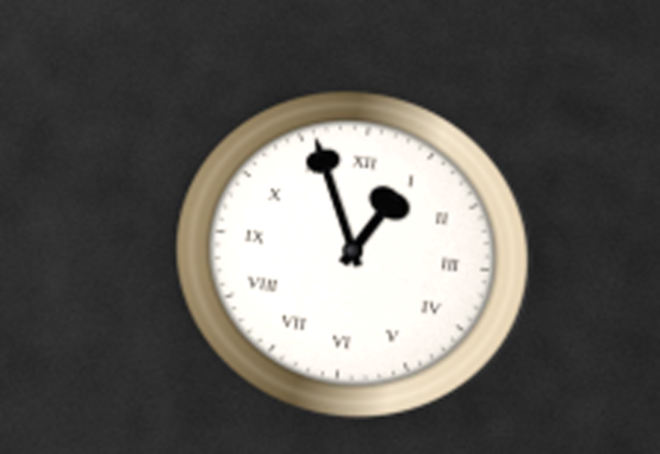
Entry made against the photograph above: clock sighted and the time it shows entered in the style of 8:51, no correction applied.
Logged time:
12:56
